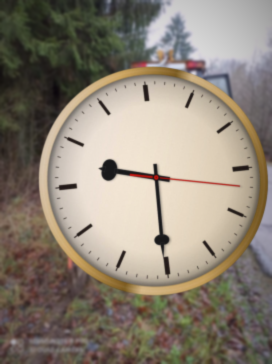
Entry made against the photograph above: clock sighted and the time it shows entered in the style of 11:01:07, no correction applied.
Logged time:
9:30:17
